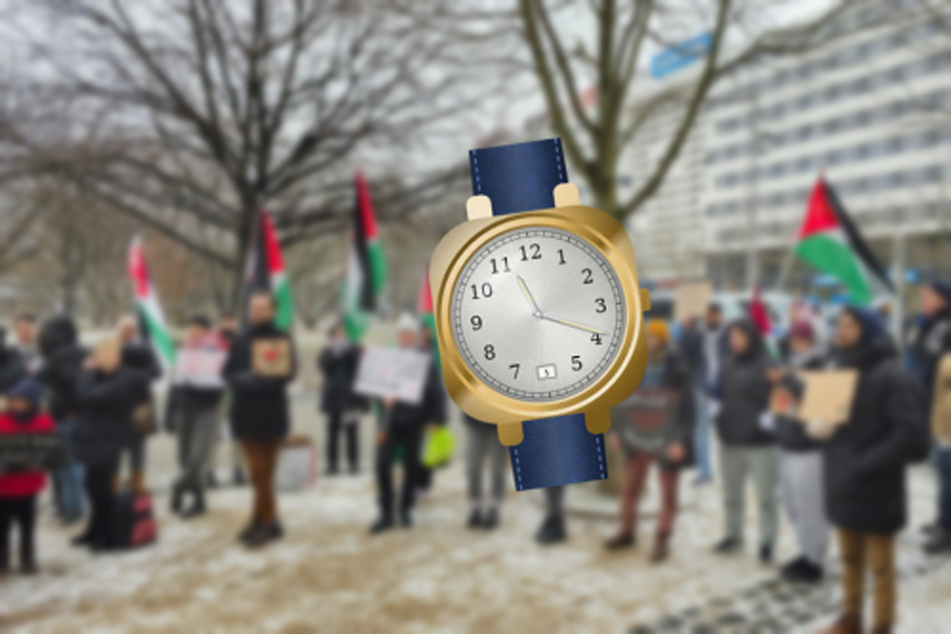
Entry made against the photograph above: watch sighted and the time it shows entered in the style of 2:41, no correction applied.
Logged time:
11:19
